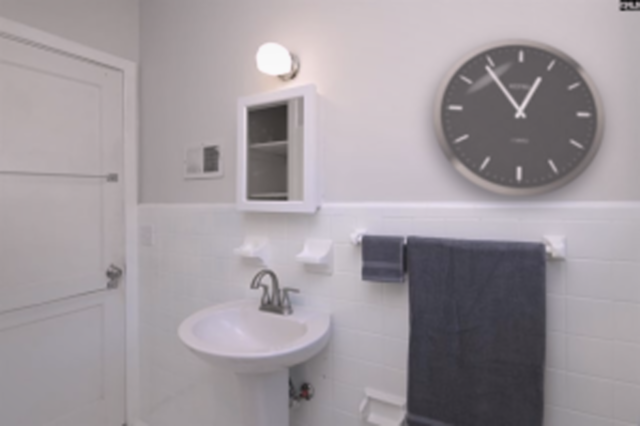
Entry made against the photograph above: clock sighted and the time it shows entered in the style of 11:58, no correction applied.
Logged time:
12:54
